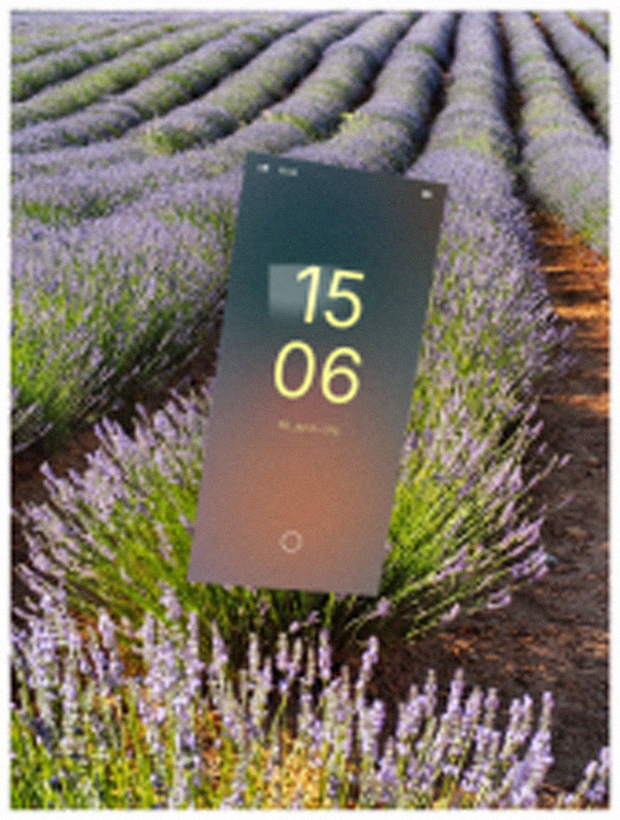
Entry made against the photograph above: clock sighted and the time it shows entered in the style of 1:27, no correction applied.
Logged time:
15:06
